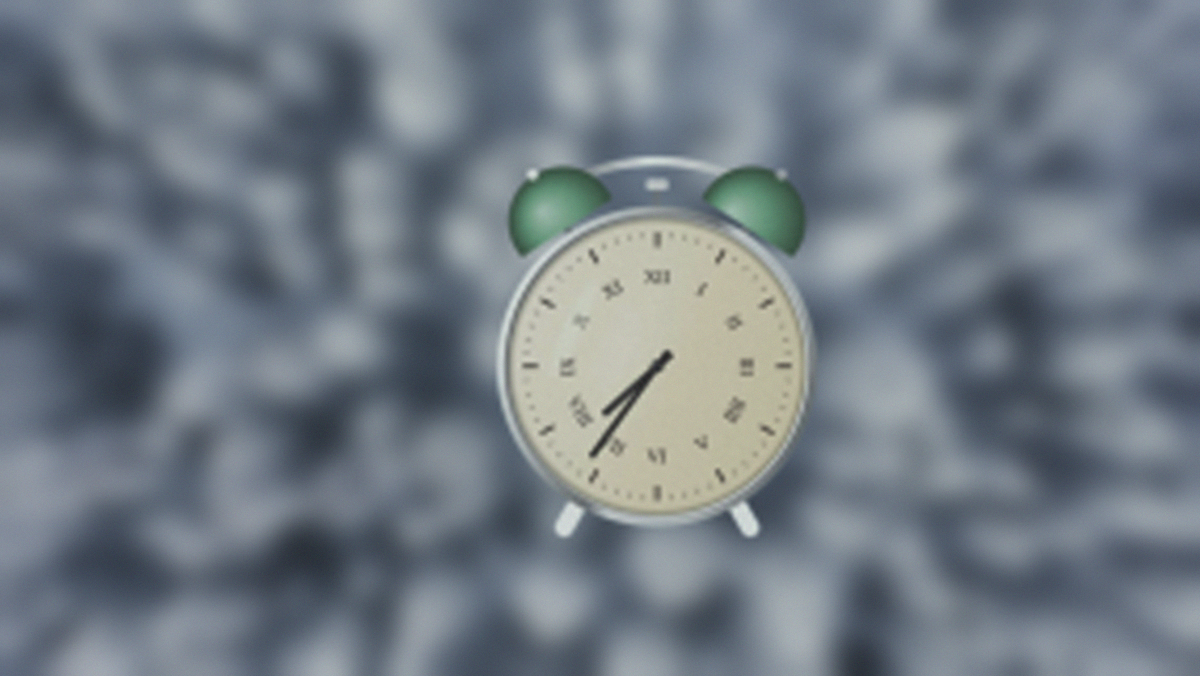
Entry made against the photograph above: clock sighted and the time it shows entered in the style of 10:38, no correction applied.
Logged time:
7:36
